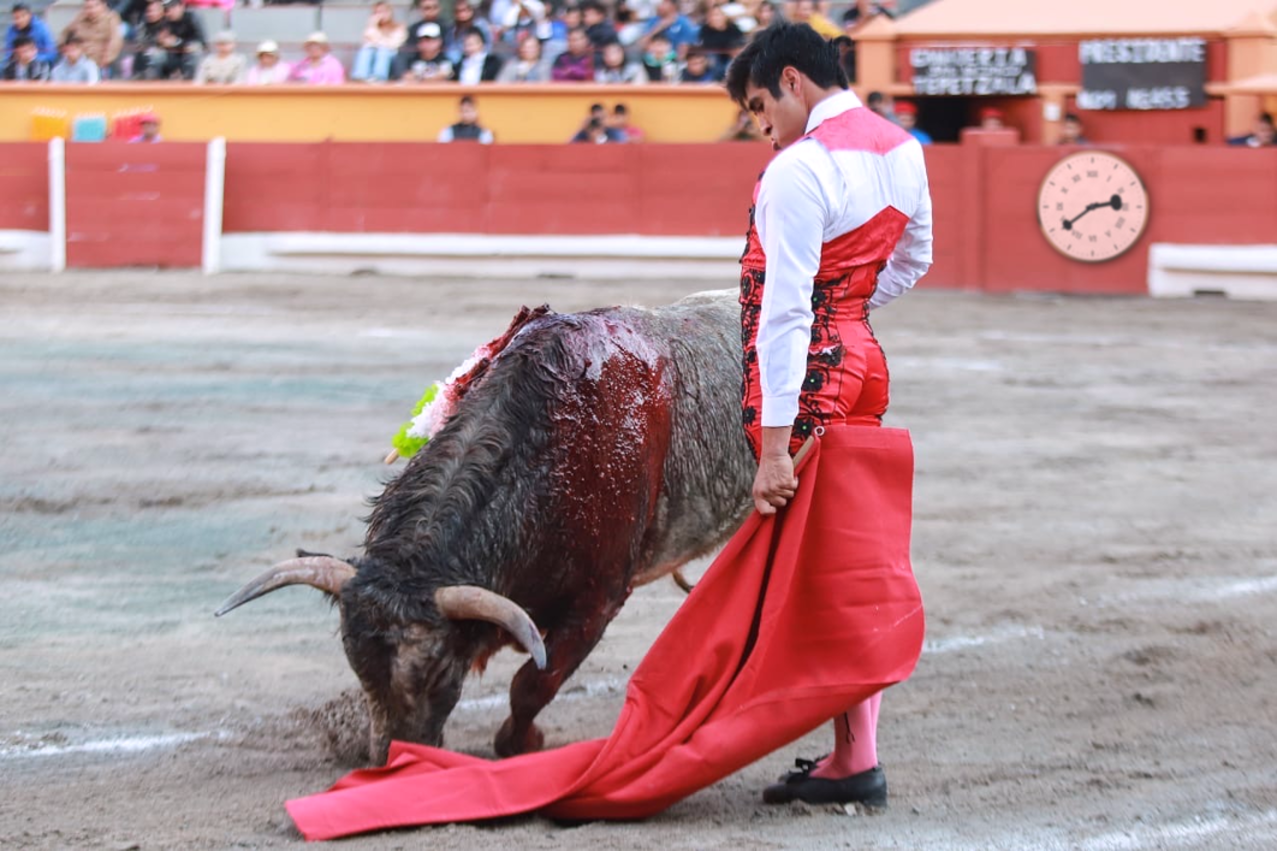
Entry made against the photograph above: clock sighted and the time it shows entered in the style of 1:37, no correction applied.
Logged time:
2:39
